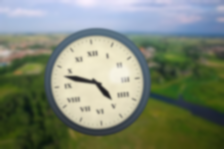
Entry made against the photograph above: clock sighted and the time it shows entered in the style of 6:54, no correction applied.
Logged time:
4:48
